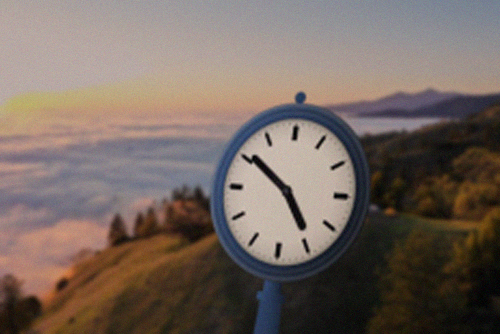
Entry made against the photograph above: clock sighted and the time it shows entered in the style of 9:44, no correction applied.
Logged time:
4:51
